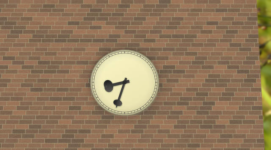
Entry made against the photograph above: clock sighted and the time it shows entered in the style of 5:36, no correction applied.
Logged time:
8:33
